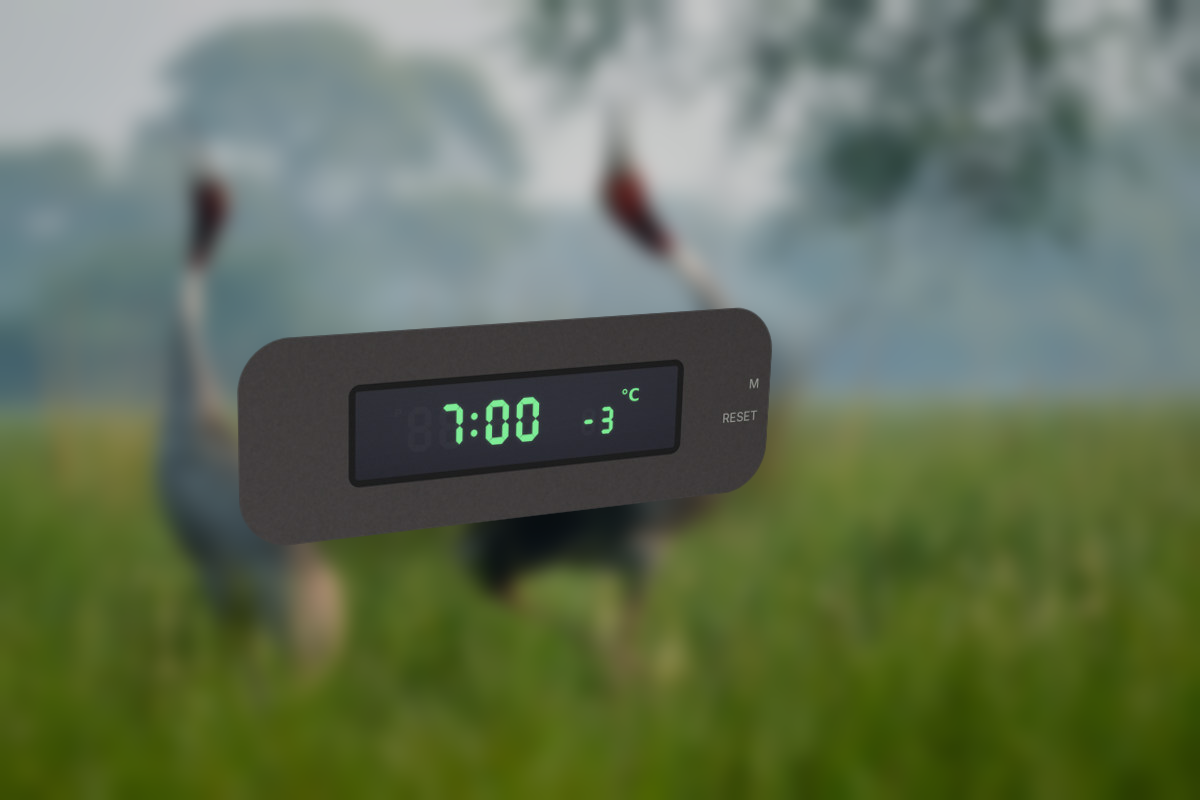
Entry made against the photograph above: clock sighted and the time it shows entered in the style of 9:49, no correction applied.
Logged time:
7:00
